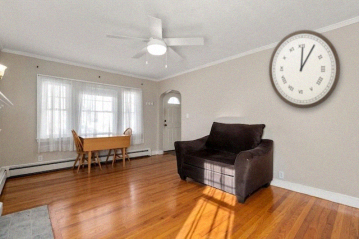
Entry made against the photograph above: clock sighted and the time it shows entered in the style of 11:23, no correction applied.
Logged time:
12:05
